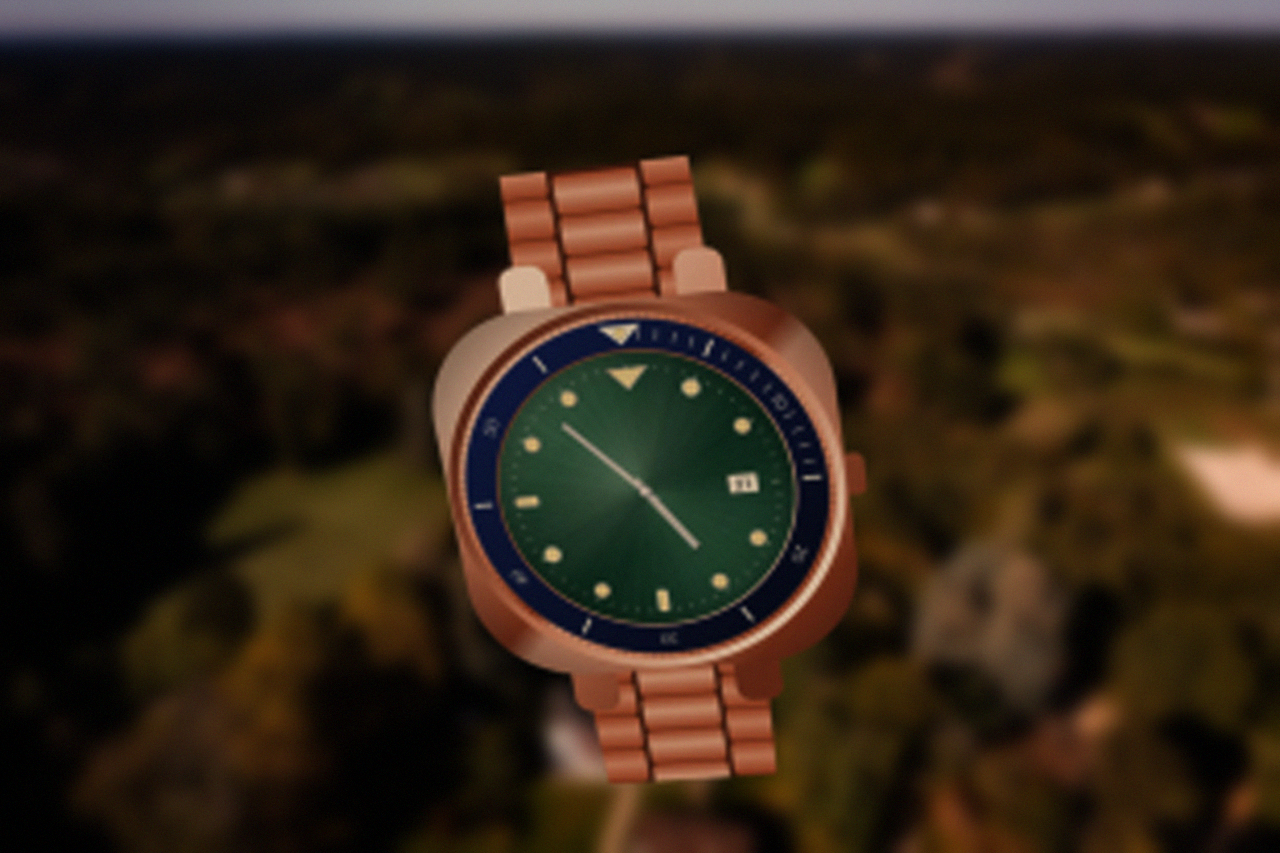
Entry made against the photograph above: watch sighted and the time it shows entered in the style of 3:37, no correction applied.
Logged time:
4:53
